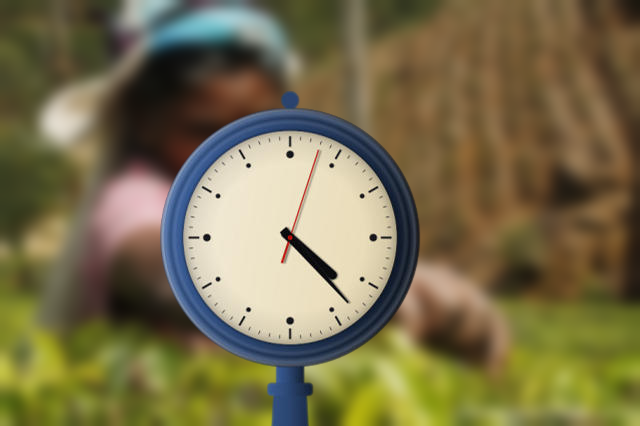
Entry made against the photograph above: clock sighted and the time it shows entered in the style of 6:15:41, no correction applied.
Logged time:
4:23:03
